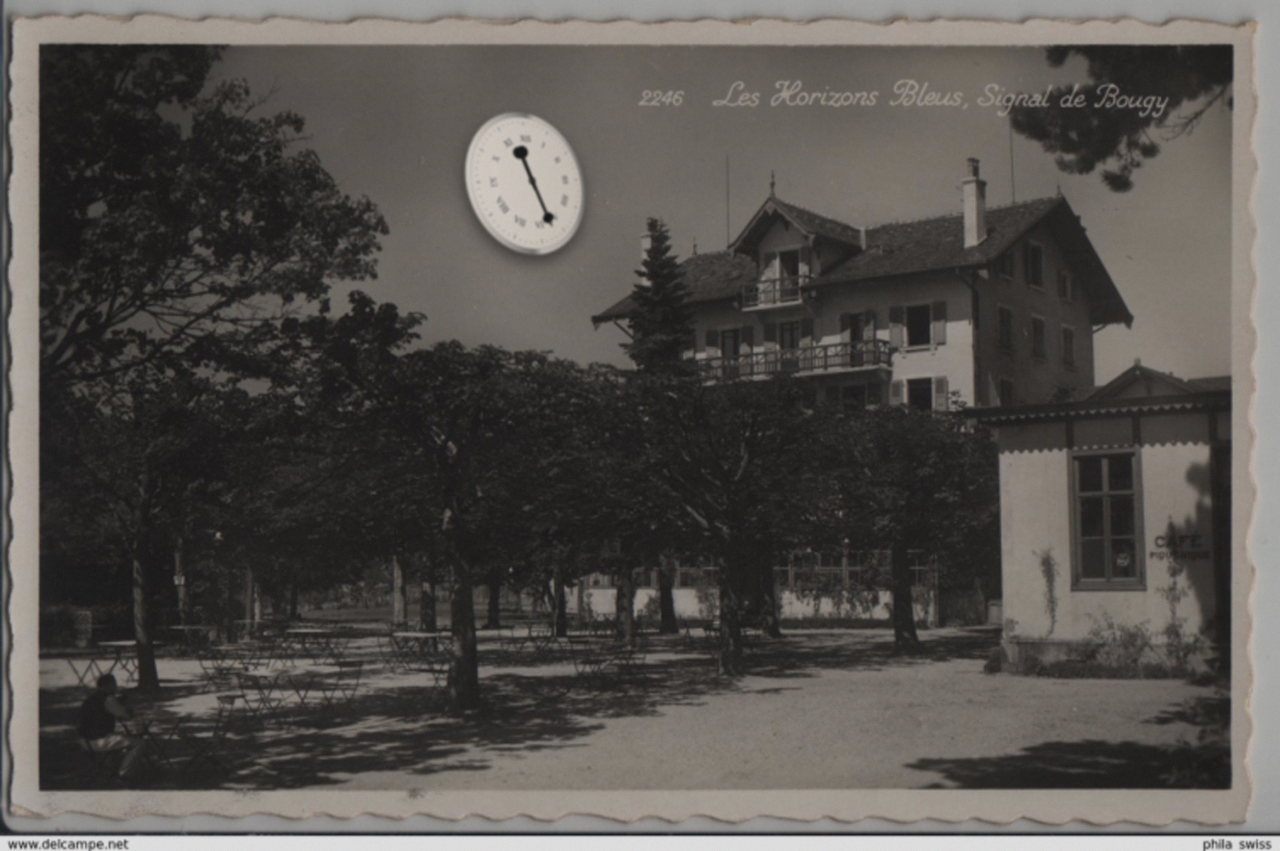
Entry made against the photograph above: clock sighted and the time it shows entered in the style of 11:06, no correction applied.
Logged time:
11:27
